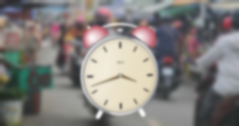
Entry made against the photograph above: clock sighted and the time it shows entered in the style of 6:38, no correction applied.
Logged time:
3:42
